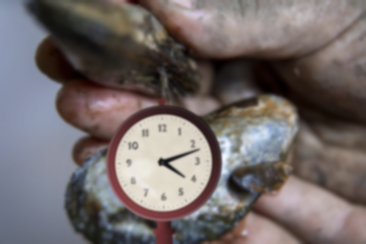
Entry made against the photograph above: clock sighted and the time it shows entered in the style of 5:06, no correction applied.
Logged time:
4:12
